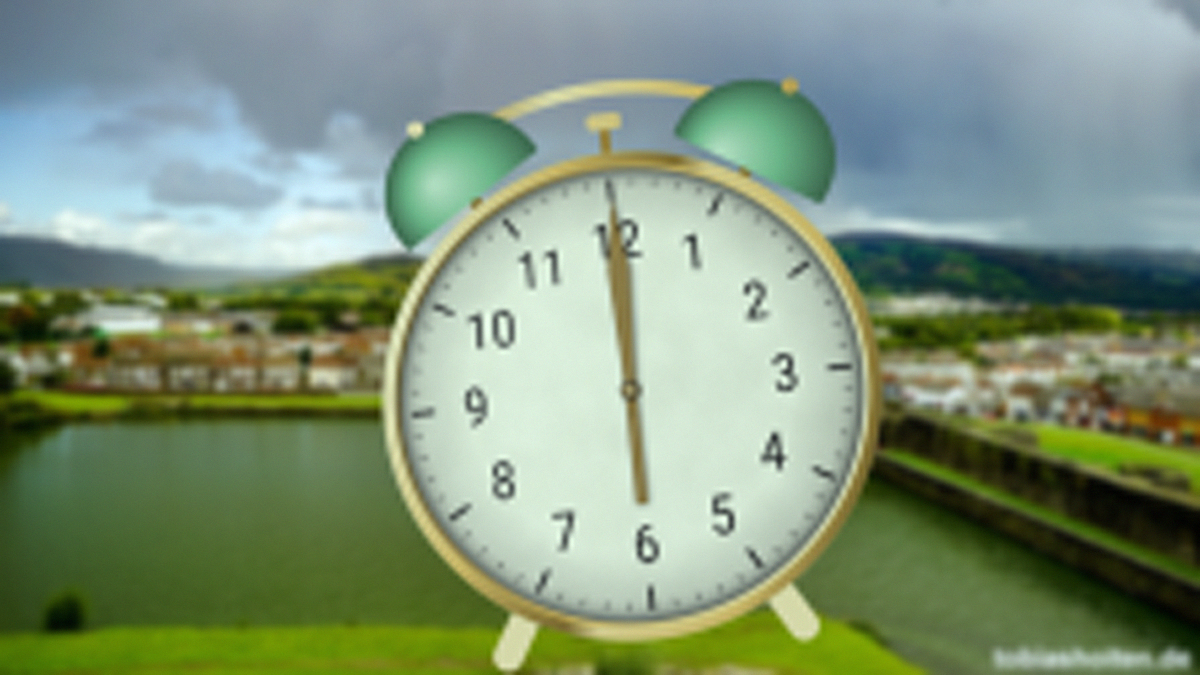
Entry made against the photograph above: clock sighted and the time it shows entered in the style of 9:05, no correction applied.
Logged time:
6:00
